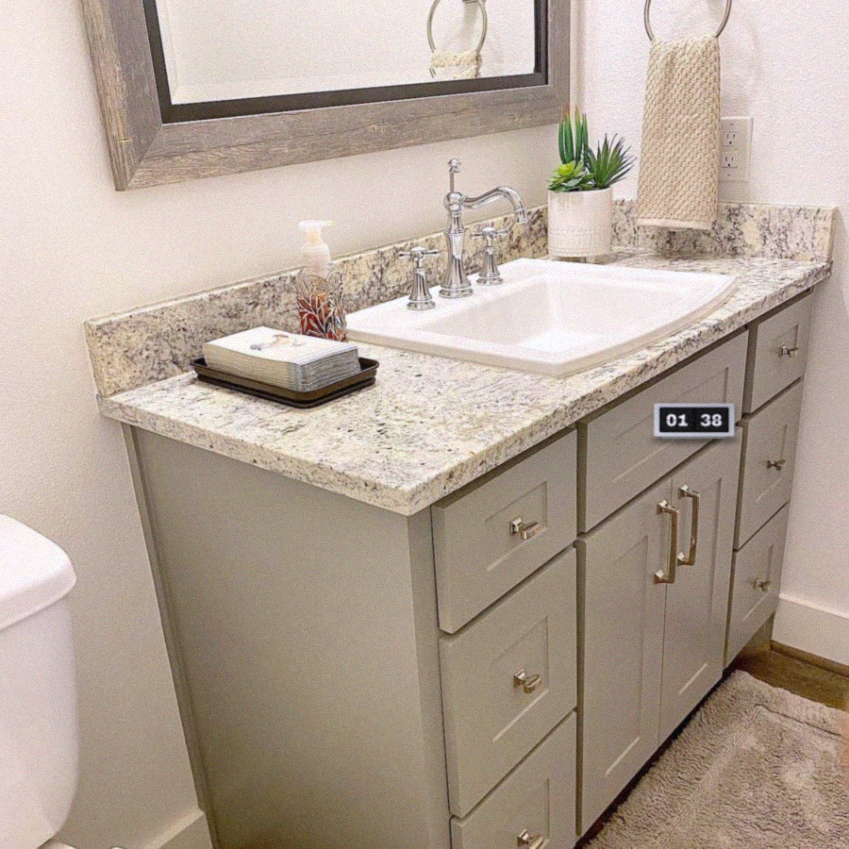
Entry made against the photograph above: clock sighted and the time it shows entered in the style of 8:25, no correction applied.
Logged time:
1:38
